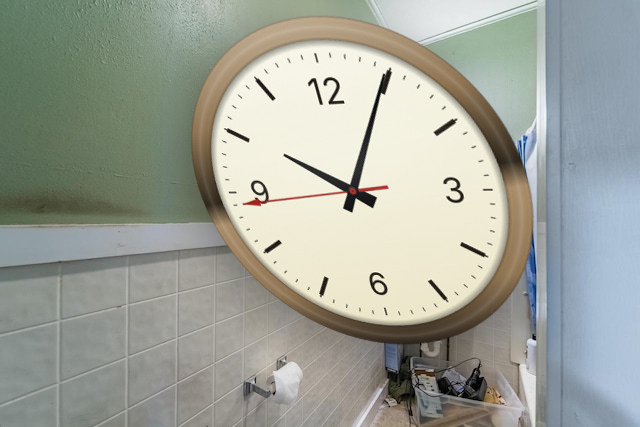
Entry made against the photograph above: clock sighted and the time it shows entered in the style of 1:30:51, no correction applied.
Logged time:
10:04:44
